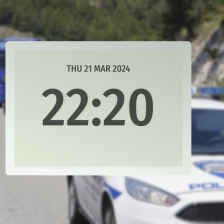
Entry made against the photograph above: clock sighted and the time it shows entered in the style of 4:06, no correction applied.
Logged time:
22:20
